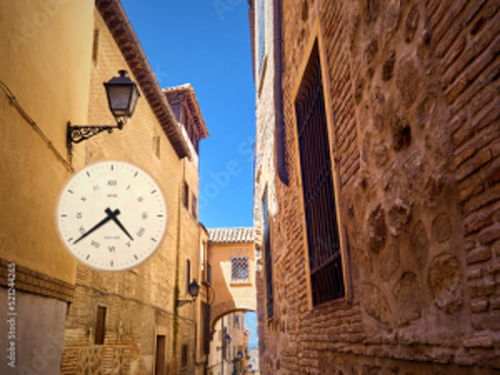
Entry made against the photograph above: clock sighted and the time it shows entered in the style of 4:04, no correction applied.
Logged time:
4:39
